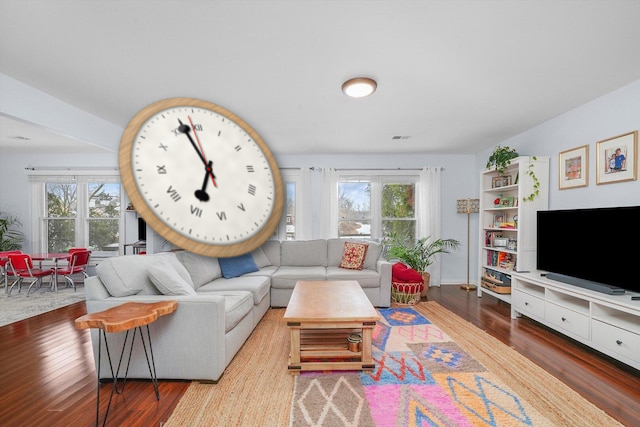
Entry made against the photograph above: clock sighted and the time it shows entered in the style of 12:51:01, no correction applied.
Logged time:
6:56:59
